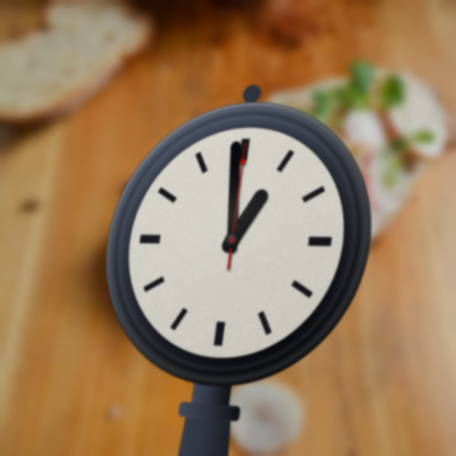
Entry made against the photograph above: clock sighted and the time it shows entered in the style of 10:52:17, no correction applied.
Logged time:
12:59:00
